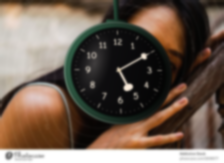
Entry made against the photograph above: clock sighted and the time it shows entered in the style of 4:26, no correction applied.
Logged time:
5:10
